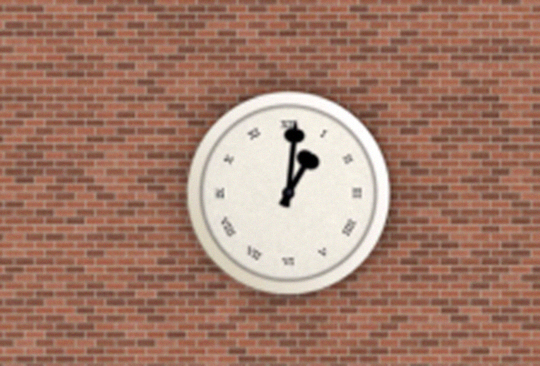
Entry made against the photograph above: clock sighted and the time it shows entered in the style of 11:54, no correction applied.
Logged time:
1:01
